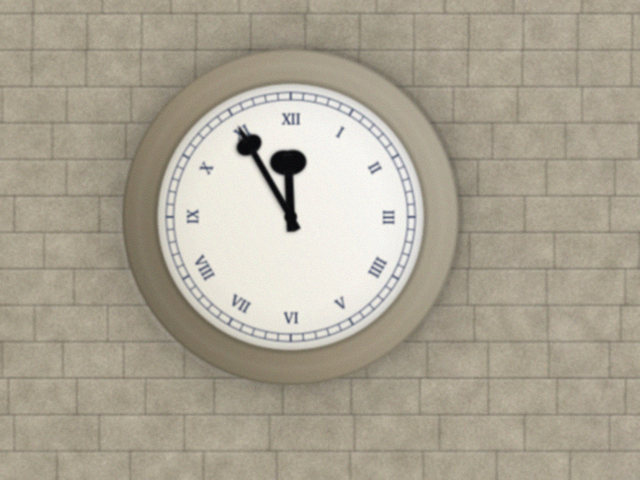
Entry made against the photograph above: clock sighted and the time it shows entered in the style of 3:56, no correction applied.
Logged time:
11:55
